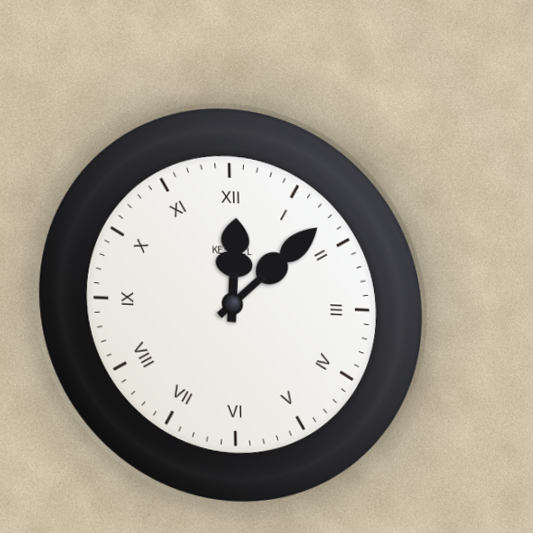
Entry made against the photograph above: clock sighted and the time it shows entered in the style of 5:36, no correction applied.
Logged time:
12:08
